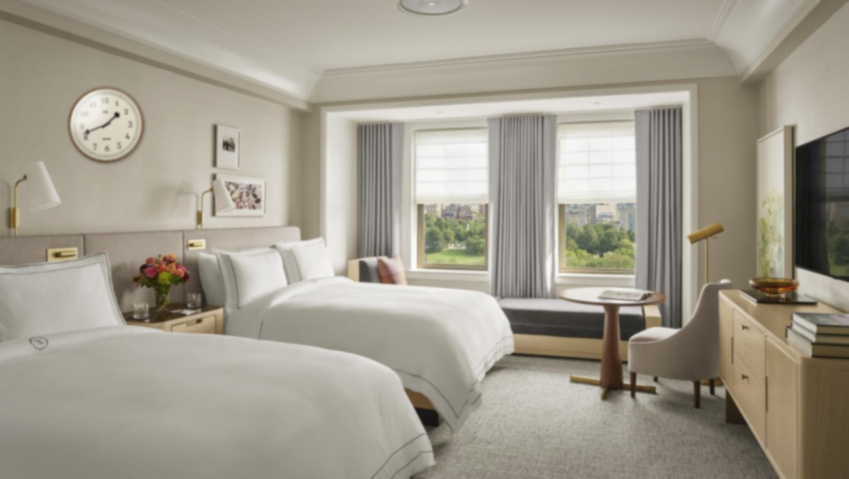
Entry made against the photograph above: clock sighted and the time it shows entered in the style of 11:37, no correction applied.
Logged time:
1:42
